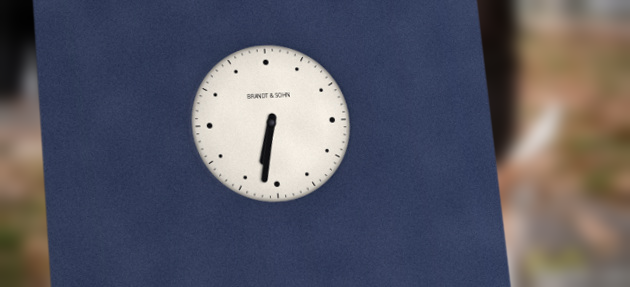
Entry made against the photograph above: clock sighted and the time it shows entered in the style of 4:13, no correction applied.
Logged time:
6:32
